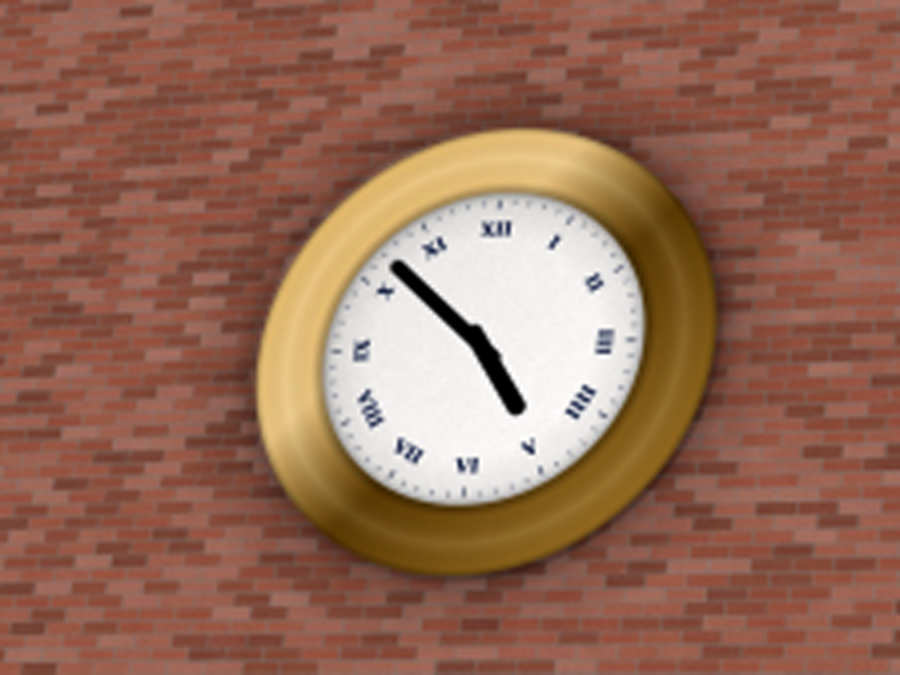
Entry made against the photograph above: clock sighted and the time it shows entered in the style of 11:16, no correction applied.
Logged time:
4:52
